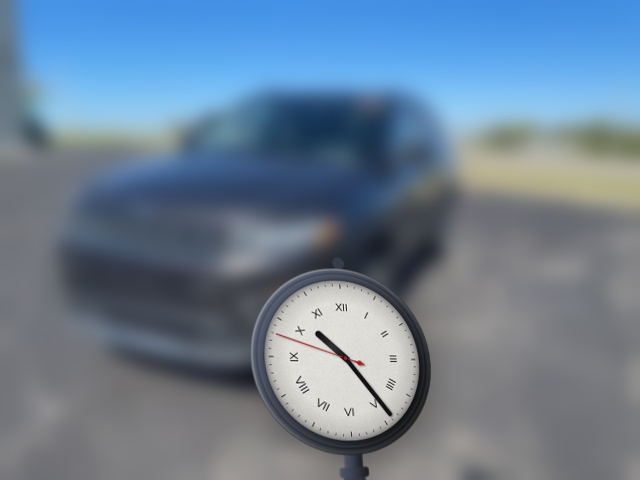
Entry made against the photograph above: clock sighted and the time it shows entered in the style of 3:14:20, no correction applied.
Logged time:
10:23:48
